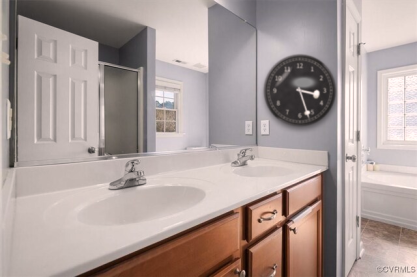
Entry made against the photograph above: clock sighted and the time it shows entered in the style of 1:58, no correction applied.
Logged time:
3:27
